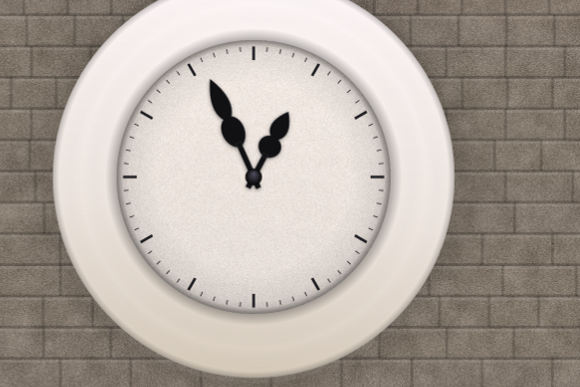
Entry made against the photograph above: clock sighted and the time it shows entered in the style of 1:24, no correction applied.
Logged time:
12:56
